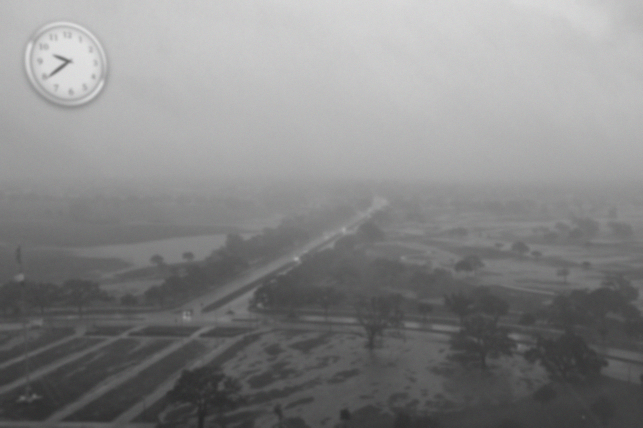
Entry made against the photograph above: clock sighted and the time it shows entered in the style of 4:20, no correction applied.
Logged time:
9:39
